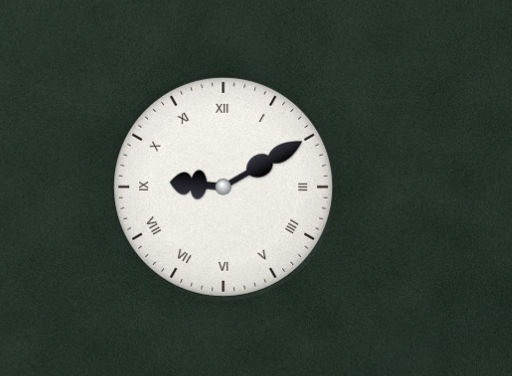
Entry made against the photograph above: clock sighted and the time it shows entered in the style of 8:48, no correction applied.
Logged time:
9:10
